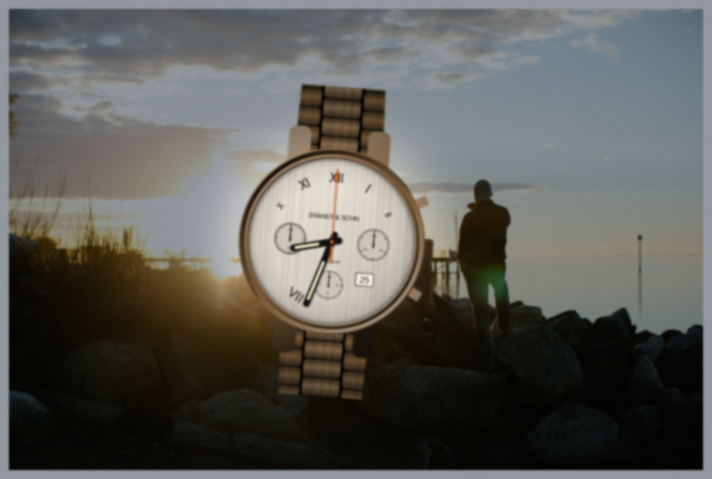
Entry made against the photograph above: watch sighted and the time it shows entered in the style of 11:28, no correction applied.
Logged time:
8:33
